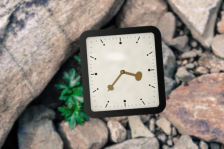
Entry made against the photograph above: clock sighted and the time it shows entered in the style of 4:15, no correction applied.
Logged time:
3:37
